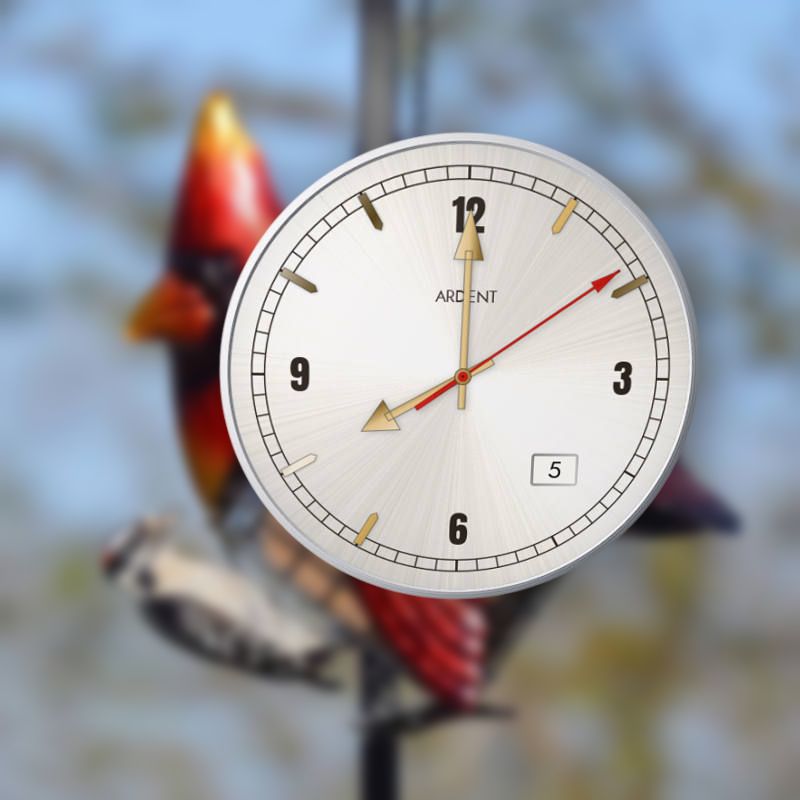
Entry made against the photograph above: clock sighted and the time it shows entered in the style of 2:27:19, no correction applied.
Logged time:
8:00:09
